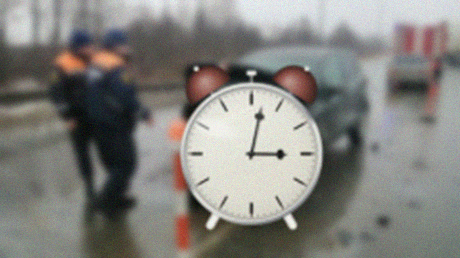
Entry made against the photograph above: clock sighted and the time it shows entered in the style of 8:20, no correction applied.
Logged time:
3:02
